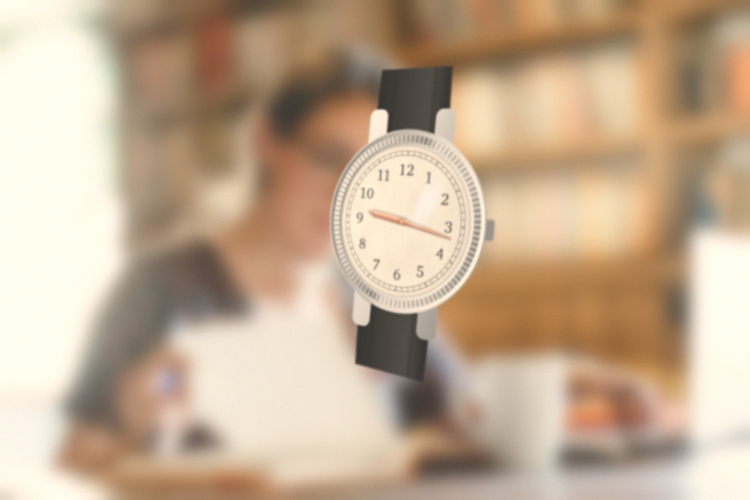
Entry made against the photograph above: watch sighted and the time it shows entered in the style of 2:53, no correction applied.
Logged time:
9:17
